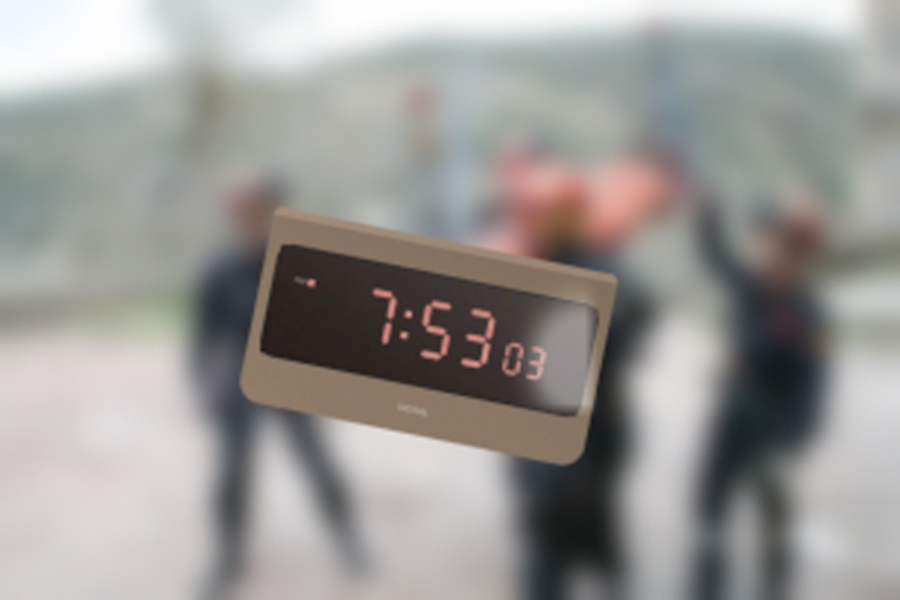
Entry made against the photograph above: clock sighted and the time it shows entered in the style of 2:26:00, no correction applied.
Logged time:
7:53:03
